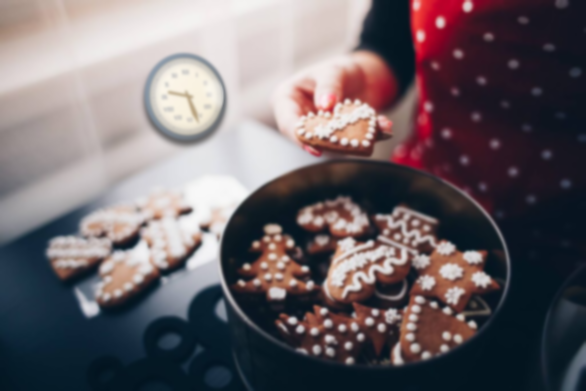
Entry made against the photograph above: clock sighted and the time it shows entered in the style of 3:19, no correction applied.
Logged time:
9:27
